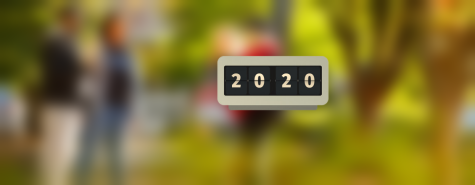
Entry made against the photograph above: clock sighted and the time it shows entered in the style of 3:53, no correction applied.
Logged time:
20:20
